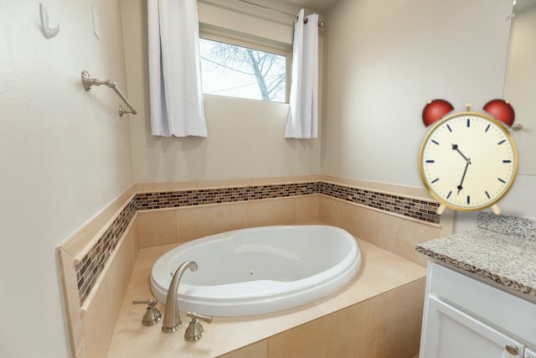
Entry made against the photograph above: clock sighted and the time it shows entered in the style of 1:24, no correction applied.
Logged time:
10:33
